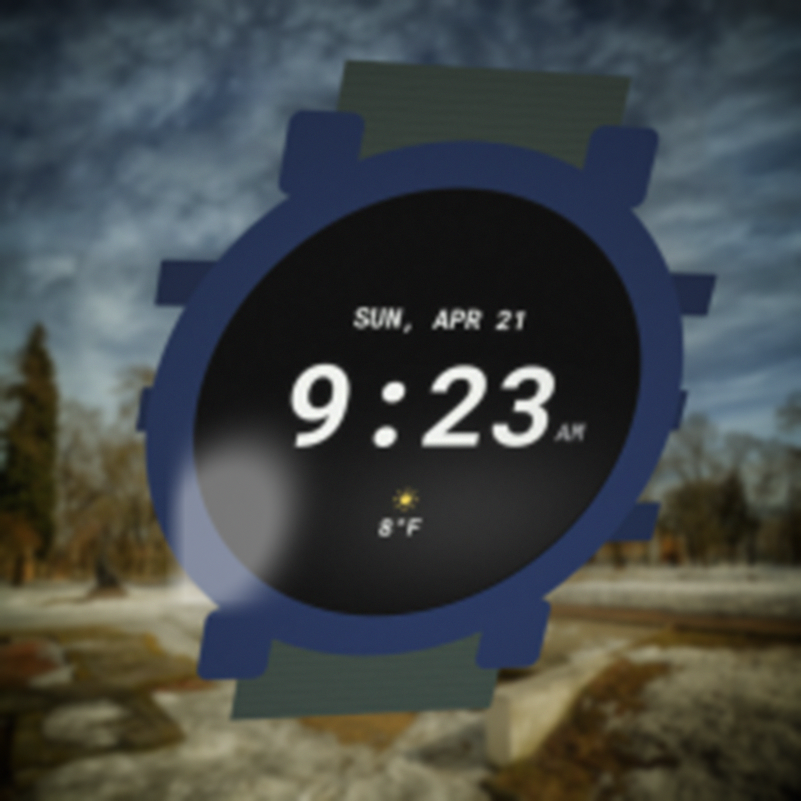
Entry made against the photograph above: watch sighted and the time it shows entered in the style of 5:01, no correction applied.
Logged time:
9:23
